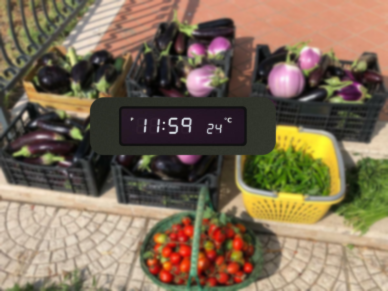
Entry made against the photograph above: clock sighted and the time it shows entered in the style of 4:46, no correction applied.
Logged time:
11:59
